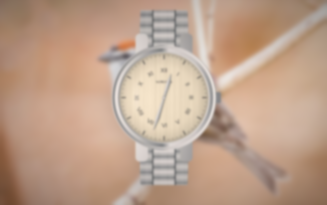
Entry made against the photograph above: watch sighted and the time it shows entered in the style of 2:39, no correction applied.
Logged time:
12:33
